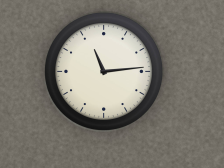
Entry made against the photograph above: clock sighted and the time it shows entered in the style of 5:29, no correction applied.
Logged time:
11:14
